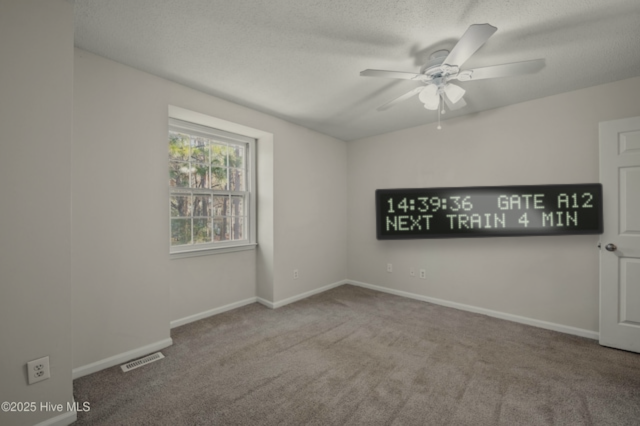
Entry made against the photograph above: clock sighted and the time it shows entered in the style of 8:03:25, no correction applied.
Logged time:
14:39:36
